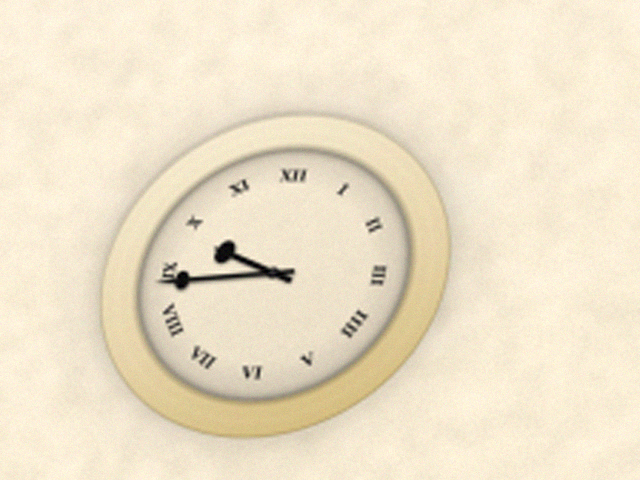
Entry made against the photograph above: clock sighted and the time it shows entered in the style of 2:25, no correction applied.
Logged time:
9:44
